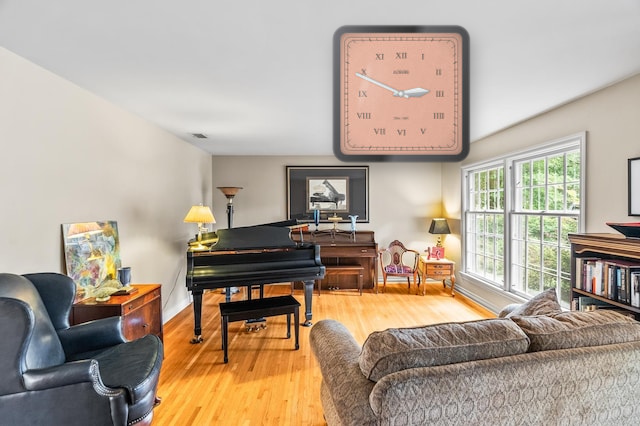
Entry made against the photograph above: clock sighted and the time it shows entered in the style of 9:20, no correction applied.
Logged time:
2:49
